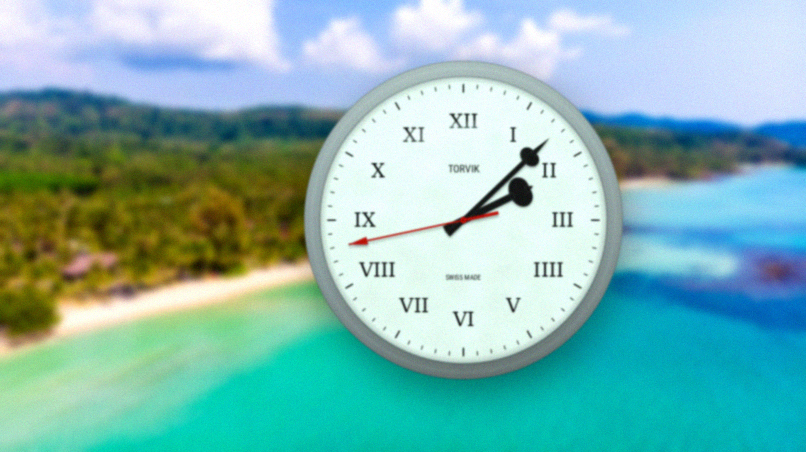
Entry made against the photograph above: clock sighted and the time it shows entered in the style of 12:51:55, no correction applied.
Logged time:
2:07:43
